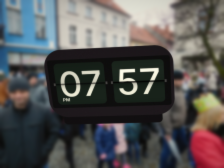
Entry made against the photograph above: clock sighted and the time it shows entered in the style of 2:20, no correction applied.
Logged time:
7:57
